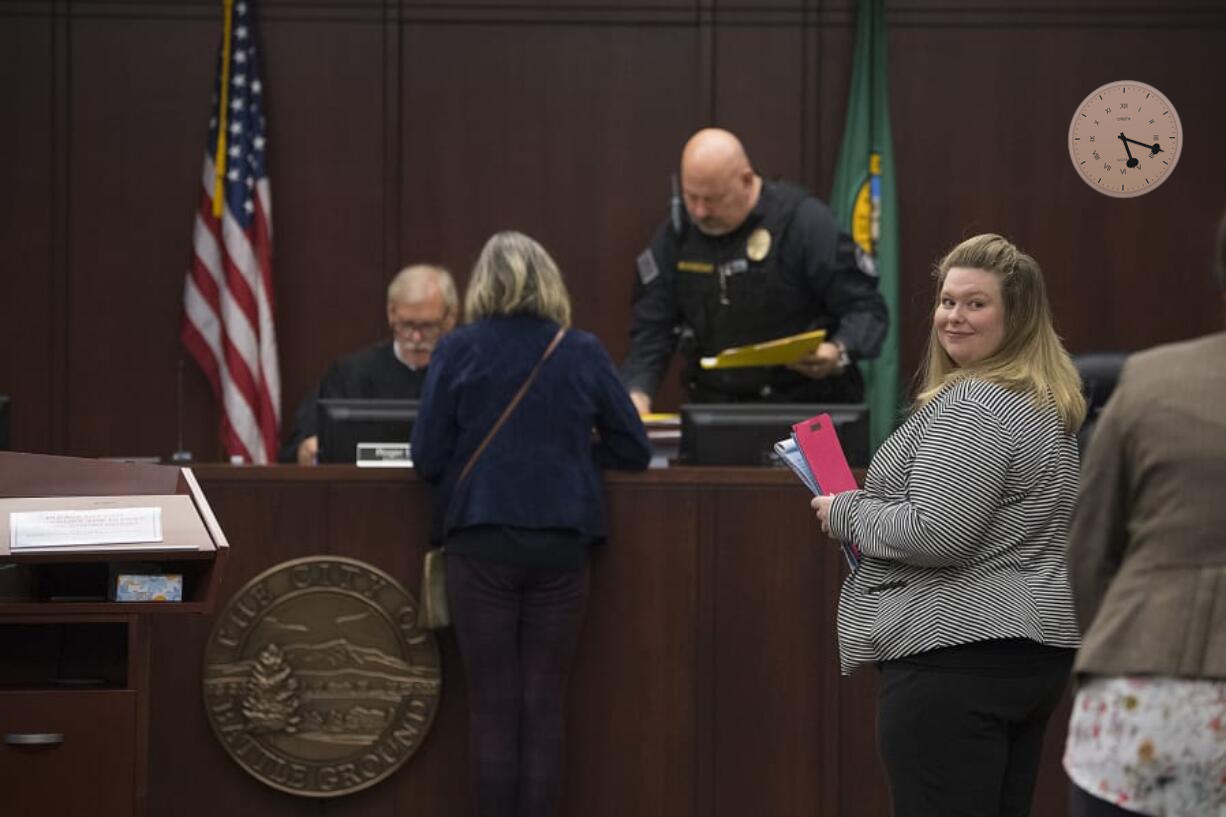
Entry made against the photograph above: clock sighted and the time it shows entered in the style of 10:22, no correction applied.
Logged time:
5:18
